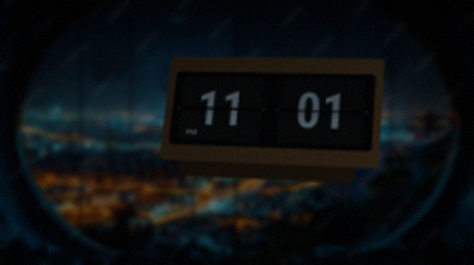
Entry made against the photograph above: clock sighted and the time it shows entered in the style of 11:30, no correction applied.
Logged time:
11:01
